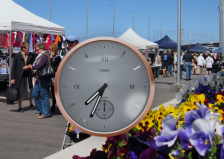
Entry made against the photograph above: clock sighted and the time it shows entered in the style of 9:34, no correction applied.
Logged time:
7:34
